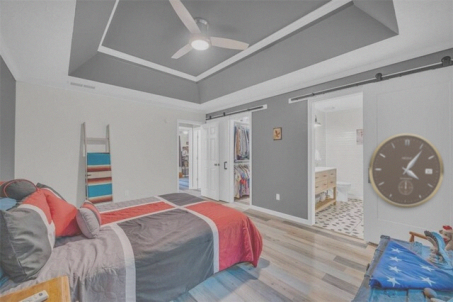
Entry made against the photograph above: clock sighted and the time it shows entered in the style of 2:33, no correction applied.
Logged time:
4:06
